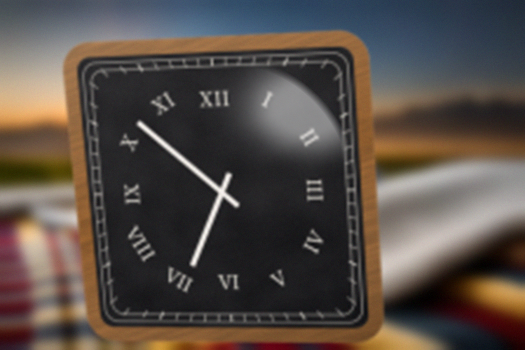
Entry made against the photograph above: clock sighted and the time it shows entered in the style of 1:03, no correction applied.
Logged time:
6:52
